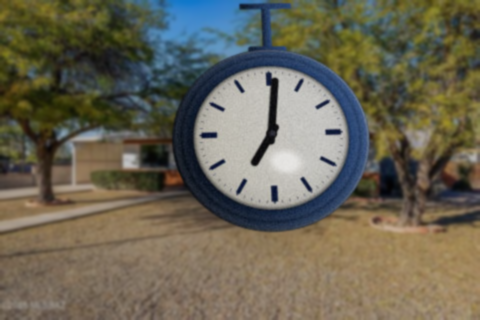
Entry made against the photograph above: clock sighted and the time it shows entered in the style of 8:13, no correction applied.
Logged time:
7:01
